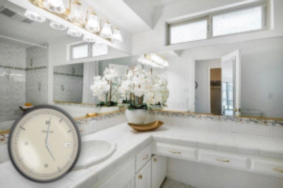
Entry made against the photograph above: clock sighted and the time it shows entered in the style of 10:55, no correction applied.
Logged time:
5:01
